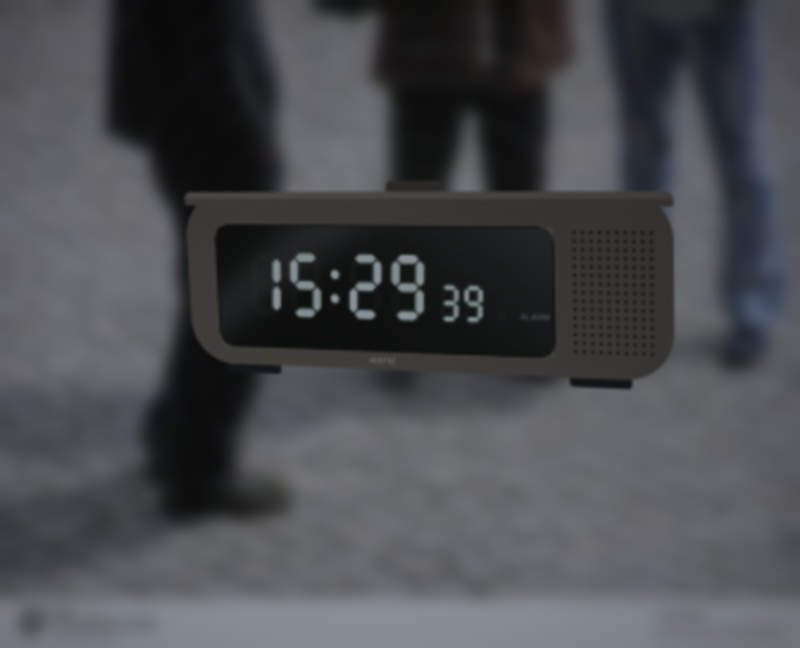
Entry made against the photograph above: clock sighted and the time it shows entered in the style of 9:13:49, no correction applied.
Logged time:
15:29:39
